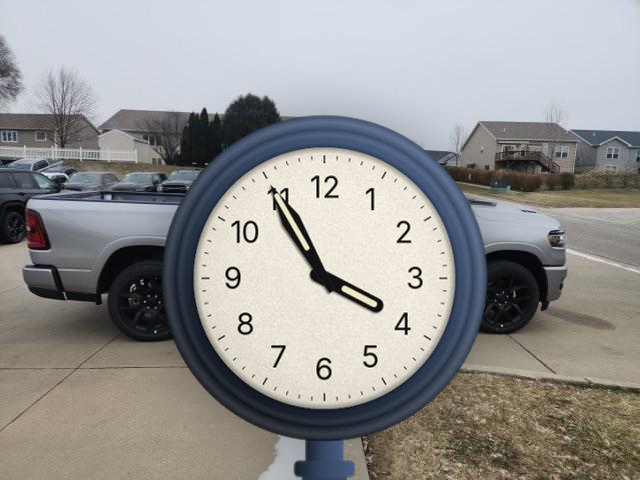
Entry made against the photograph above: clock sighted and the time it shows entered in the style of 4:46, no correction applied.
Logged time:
3:55
